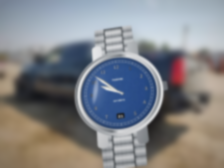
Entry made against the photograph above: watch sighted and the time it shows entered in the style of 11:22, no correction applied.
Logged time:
9:52
